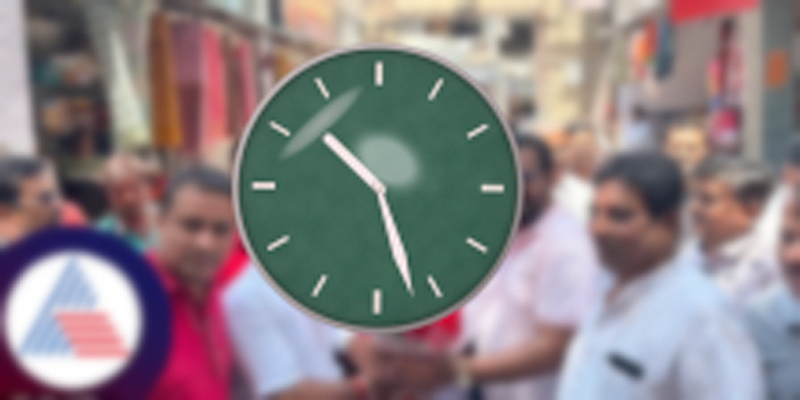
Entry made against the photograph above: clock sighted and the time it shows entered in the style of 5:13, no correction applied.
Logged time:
10:27
